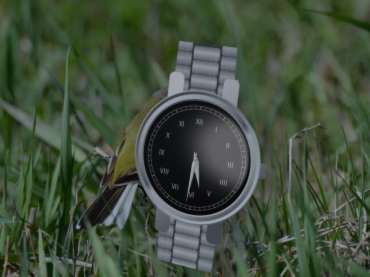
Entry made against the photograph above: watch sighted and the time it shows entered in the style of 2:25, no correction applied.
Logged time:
5:31
